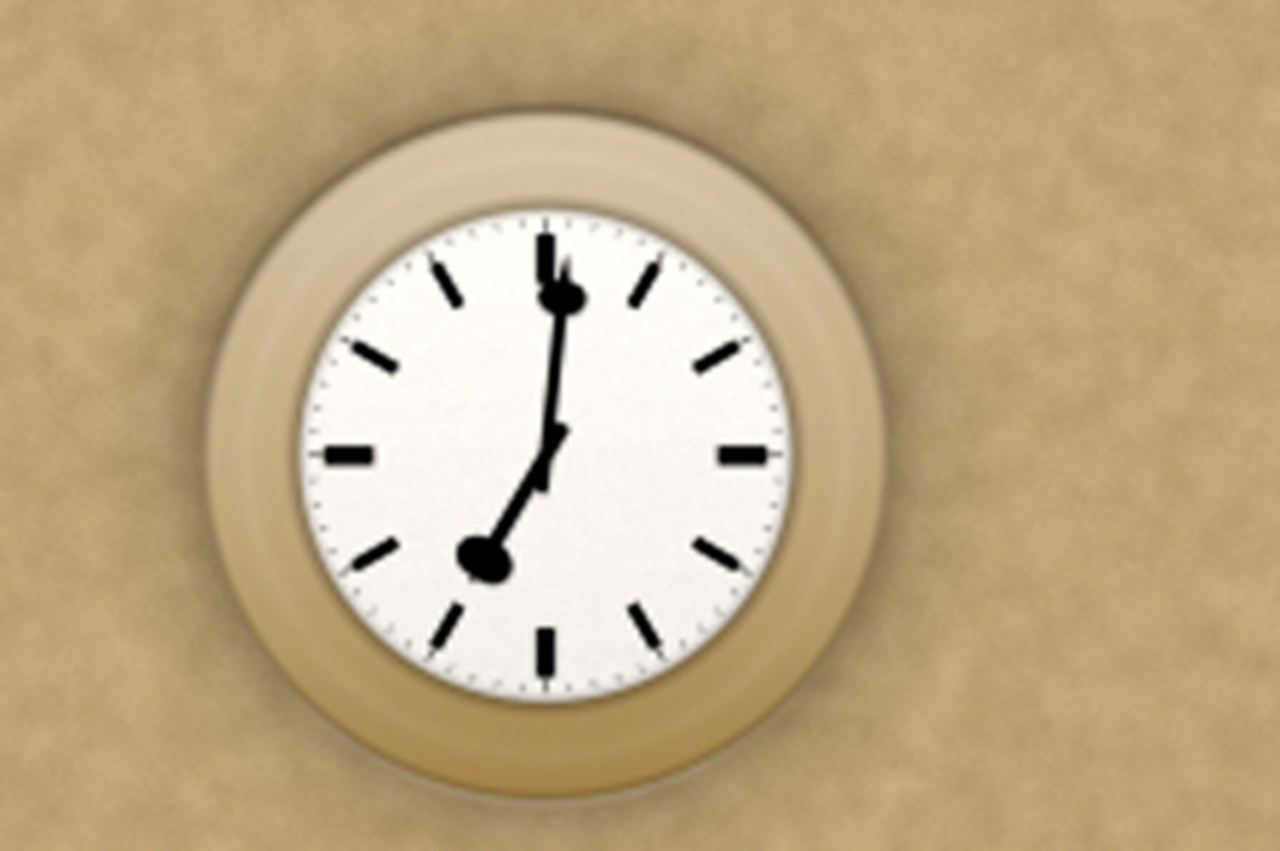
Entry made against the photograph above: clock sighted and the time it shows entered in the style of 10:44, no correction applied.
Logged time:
7:01
